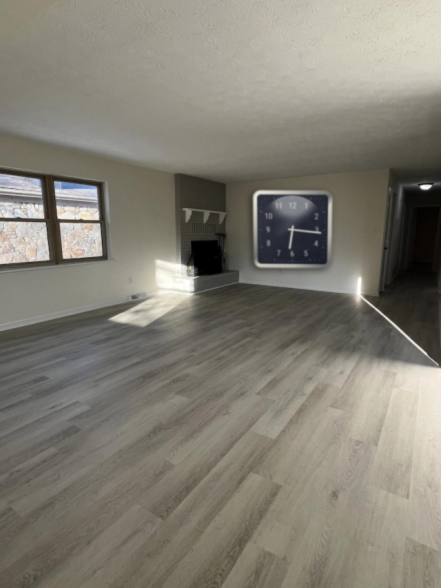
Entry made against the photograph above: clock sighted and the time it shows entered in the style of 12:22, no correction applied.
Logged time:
6:16
